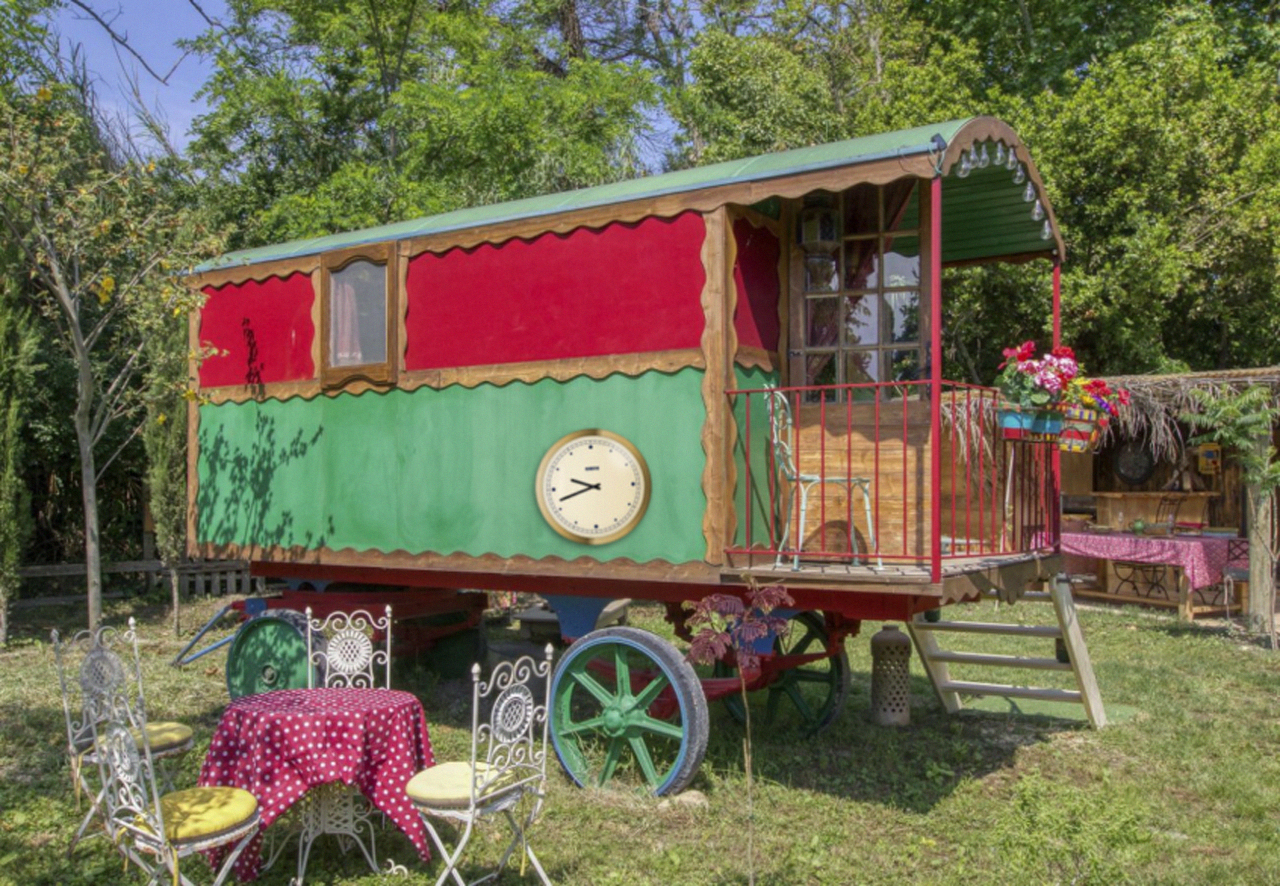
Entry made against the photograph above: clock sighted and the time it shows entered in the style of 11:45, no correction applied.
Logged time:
9:42
